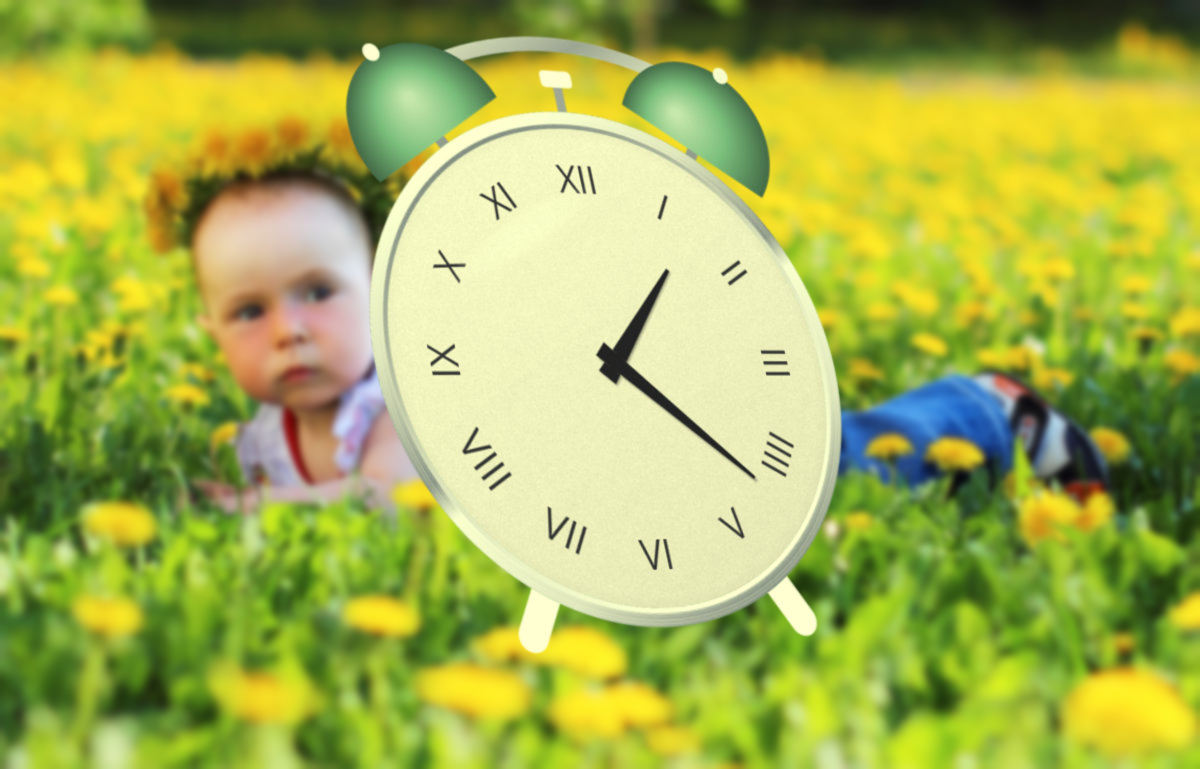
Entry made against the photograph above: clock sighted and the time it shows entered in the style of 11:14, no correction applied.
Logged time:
1:22
